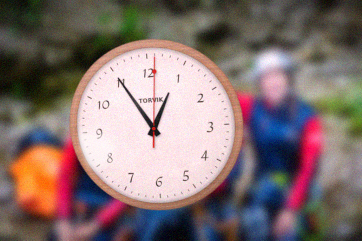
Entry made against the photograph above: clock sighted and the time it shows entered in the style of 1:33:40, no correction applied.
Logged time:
12:55:01
